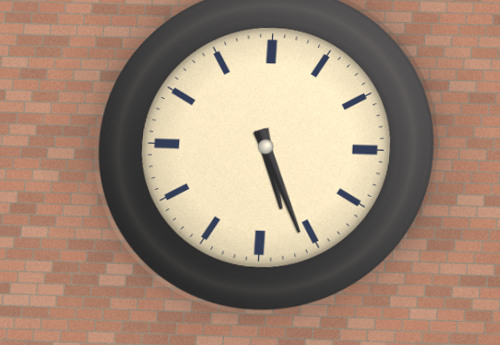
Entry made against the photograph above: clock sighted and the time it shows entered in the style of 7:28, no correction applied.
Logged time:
5:26
